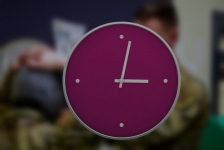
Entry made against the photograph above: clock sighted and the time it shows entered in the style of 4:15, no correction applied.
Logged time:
3:02
